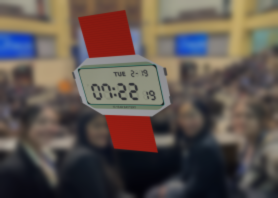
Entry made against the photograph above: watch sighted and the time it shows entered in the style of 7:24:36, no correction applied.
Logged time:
7:22:19
